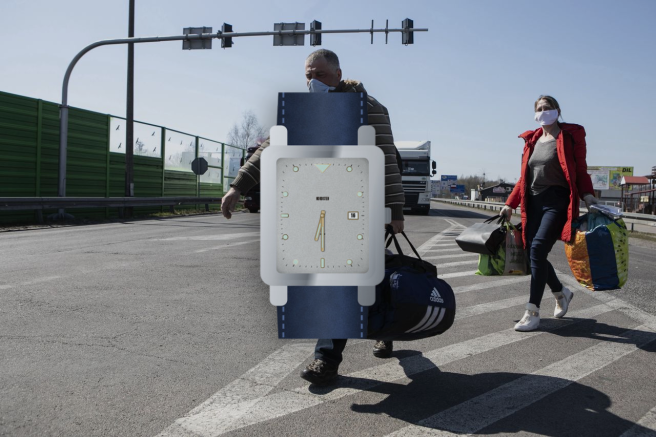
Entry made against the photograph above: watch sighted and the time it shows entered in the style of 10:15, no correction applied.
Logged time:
6:30
